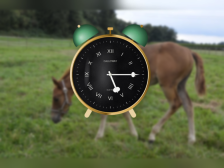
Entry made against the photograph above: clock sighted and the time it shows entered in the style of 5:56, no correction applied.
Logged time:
5:15
